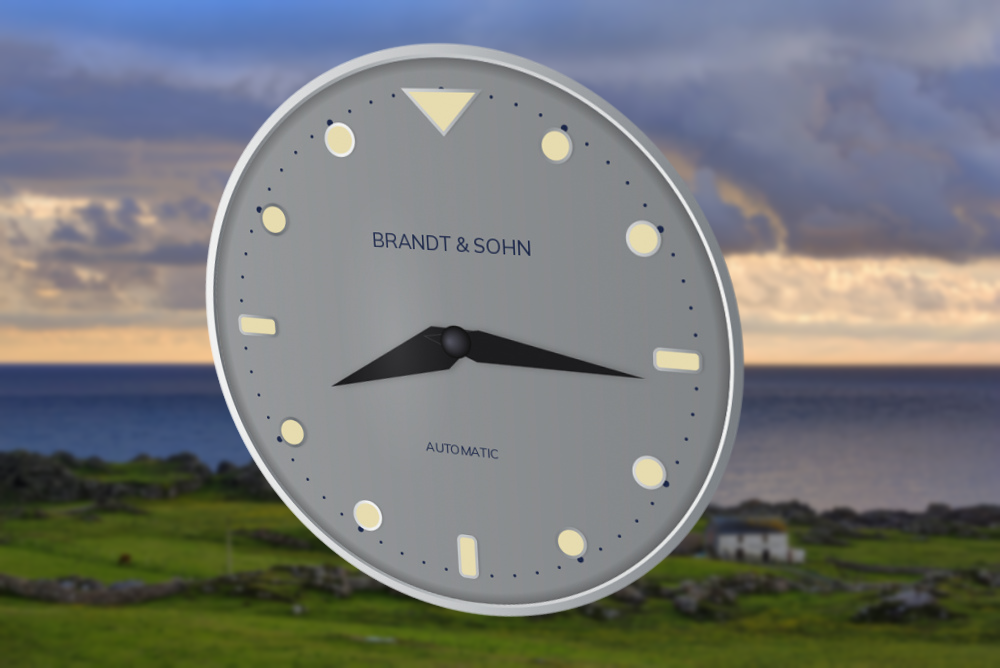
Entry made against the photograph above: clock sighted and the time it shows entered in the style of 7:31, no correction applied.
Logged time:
8:16
